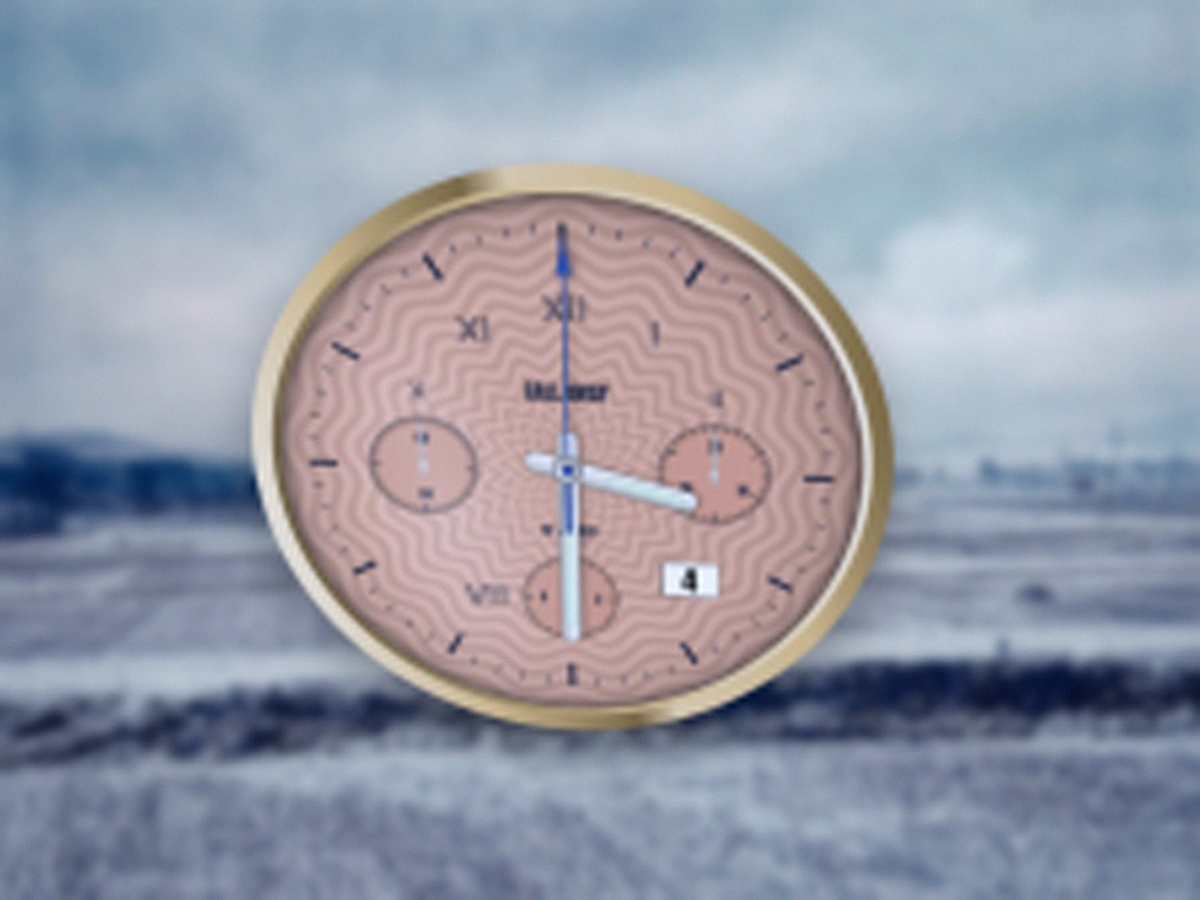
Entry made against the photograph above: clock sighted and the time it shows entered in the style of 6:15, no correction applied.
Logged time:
3:30
